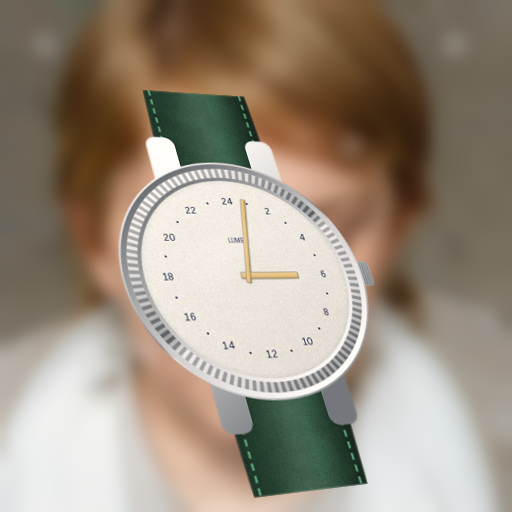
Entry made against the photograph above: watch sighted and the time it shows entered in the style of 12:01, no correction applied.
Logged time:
6:02
